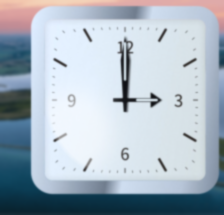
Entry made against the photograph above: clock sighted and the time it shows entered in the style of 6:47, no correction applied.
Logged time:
3:00
